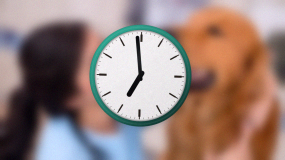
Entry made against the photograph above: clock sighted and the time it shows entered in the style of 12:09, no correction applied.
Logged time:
6:59
